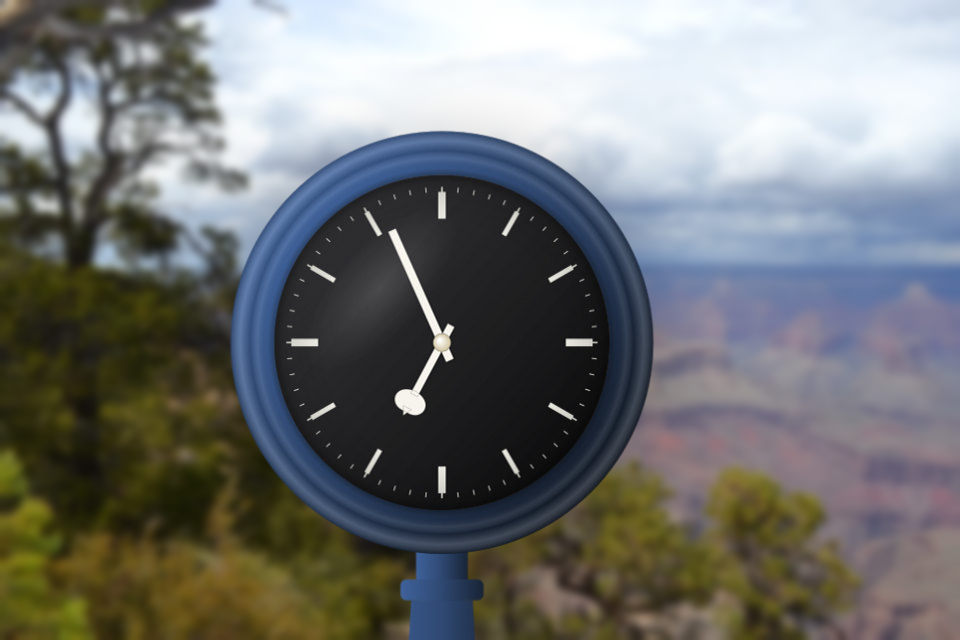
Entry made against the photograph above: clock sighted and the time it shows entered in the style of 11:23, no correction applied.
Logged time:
6:56
